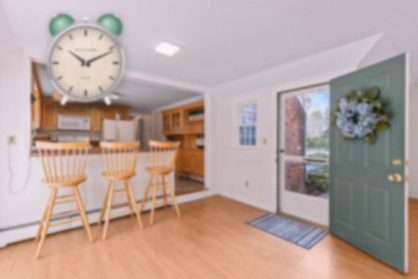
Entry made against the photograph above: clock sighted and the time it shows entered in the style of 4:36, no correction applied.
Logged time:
10:11
